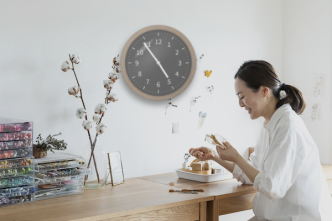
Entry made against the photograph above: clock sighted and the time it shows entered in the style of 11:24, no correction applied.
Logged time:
4:54
